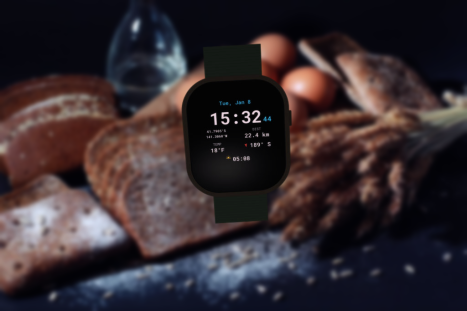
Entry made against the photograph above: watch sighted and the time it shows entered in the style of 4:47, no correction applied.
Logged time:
15:32
